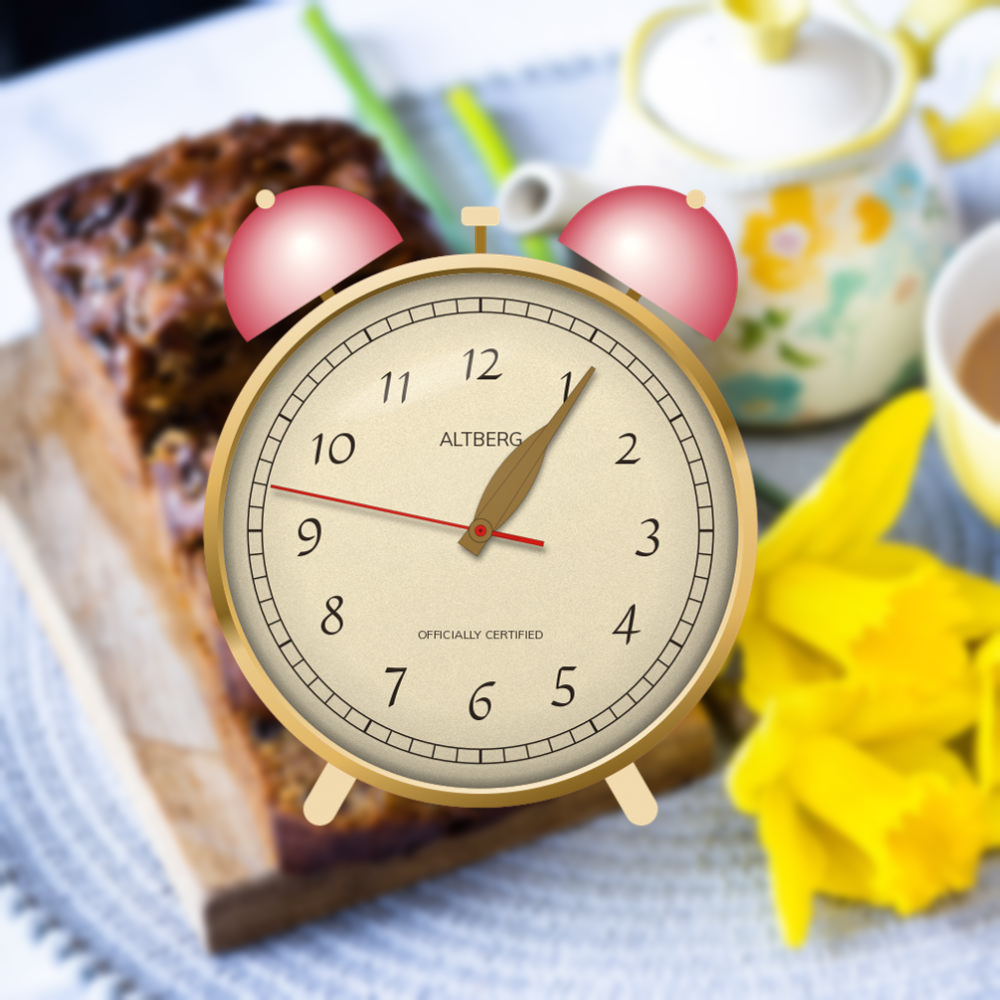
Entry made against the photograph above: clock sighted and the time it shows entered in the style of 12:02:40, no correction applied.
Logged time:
1:05:47
